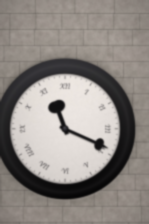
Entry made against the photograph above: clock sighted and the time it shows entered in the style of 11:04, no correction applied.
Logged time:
11:19
